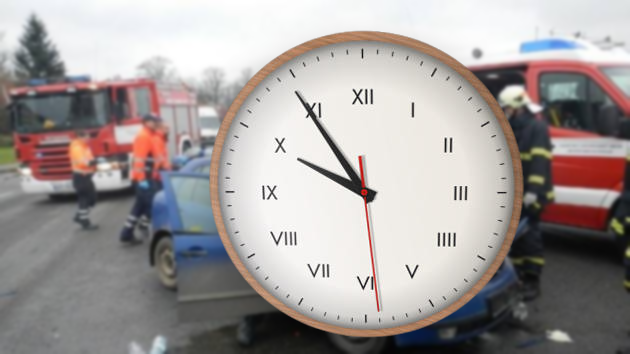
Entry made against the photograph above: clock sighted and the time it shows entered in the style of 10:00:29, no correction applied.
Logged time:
9:54:29
